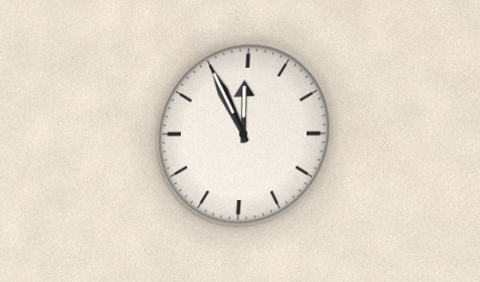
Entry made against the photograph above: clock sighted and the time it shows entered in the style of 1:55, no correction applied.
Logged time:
11:55
